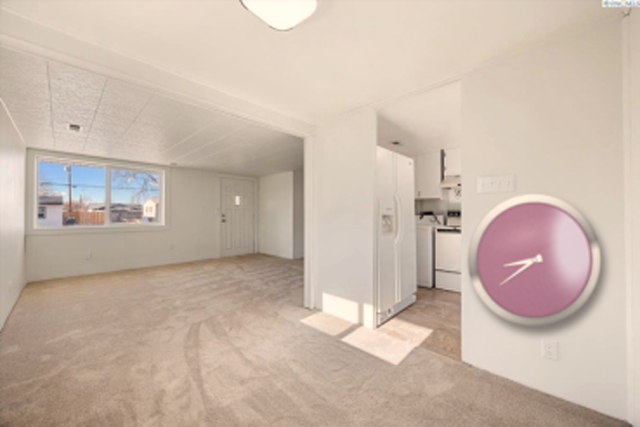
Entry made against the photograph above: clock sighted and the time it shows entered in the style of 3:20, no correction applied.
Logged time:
8:39
